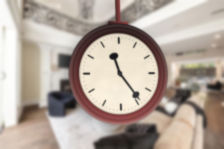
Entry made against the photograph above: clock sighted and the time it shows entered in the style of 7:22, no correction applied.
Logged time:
11:24
